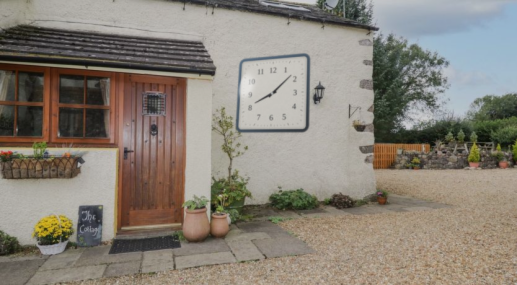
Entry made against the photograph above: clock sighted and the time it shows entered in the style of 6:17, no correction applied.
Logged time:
8:08
